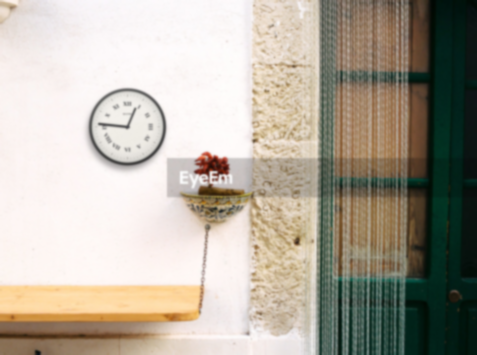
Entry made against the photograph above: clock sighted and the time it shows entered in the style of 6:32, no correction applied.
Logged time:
12:46
